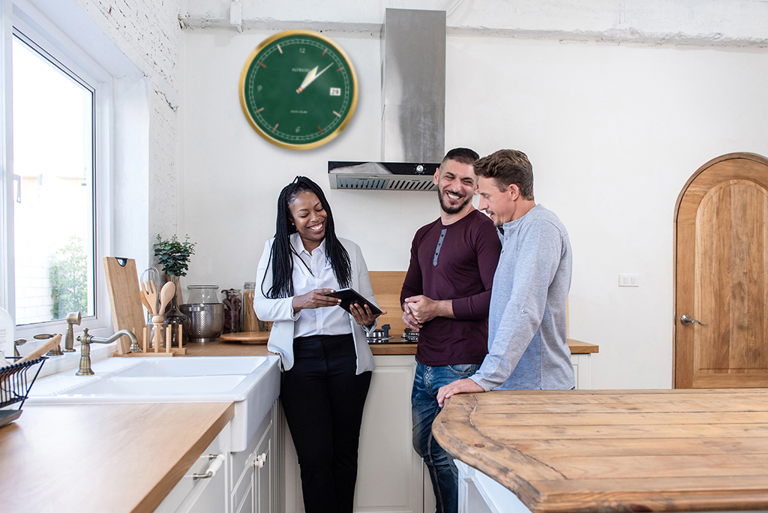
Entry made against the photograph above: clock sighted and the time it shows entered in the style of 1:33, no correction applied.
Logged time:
1:08
